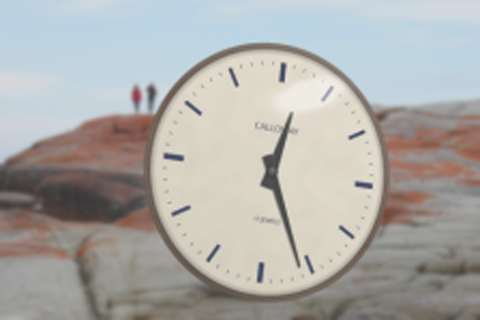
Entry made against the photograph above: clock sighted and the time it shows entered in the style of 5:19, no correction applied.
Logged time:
12:26
